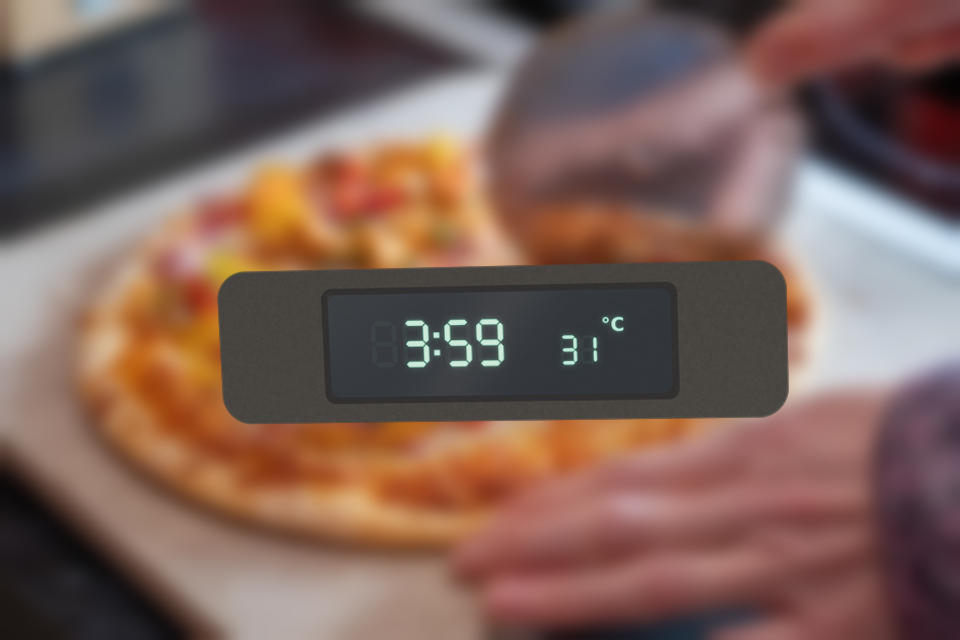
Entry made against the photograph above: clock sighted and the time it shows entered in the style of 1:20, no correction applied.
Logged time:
3:59
